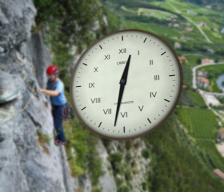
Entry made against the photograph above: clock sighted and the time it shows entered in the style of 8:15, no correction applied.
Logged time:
12:32
